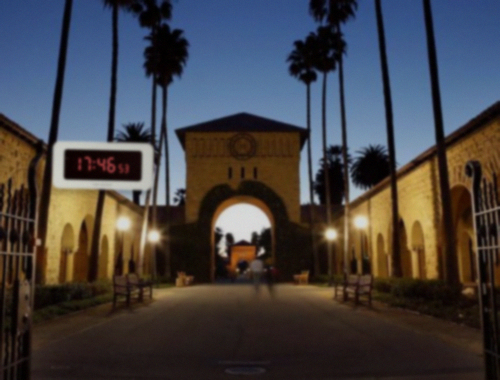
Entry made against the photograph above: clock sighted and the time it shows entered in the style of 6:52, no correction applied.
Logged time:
17:46
